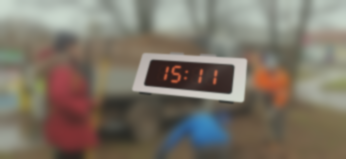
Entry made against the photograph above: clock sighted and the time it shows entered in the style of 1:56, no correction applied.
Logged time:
15:11
